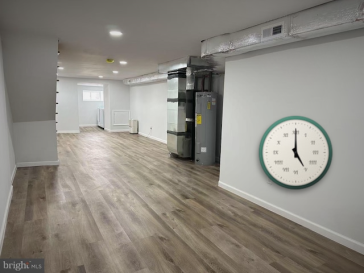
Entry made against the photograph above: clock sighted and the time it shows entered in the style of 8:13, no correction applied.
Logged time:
5:00
